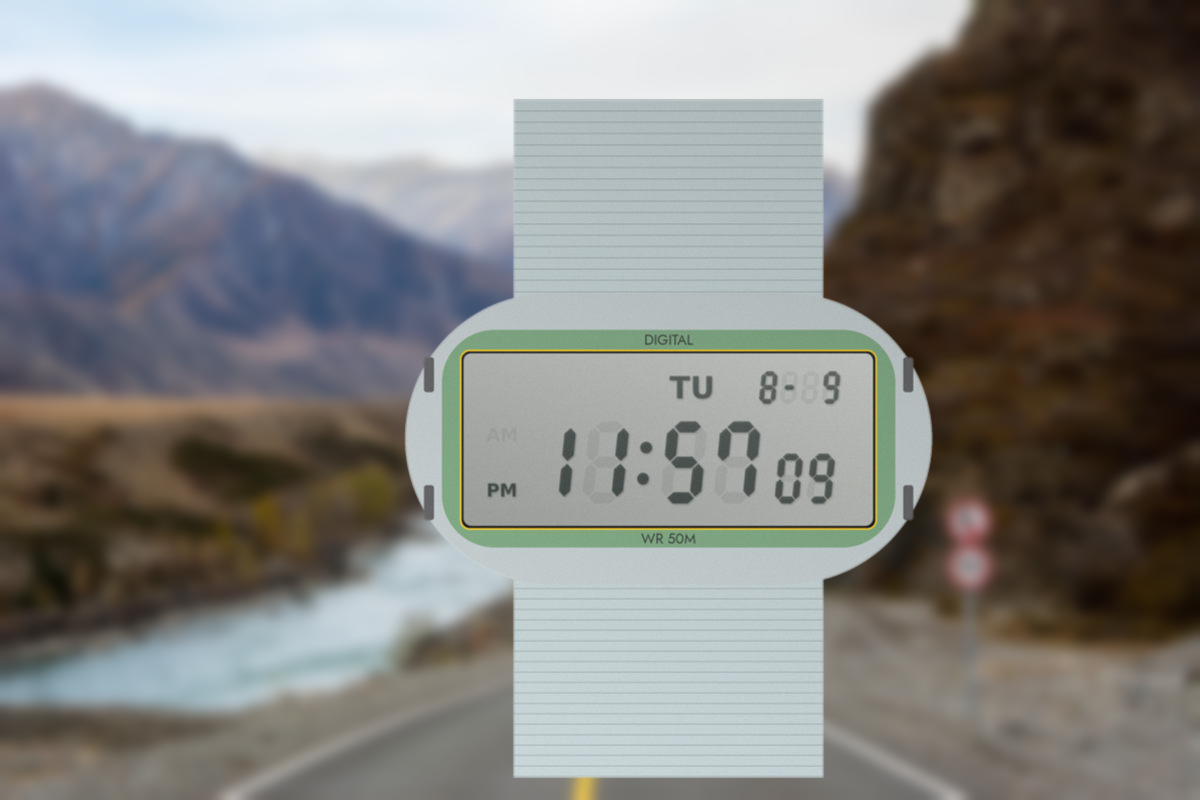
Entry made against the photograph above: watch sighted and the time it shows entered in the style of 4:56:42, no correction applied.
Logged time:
11:57:09
